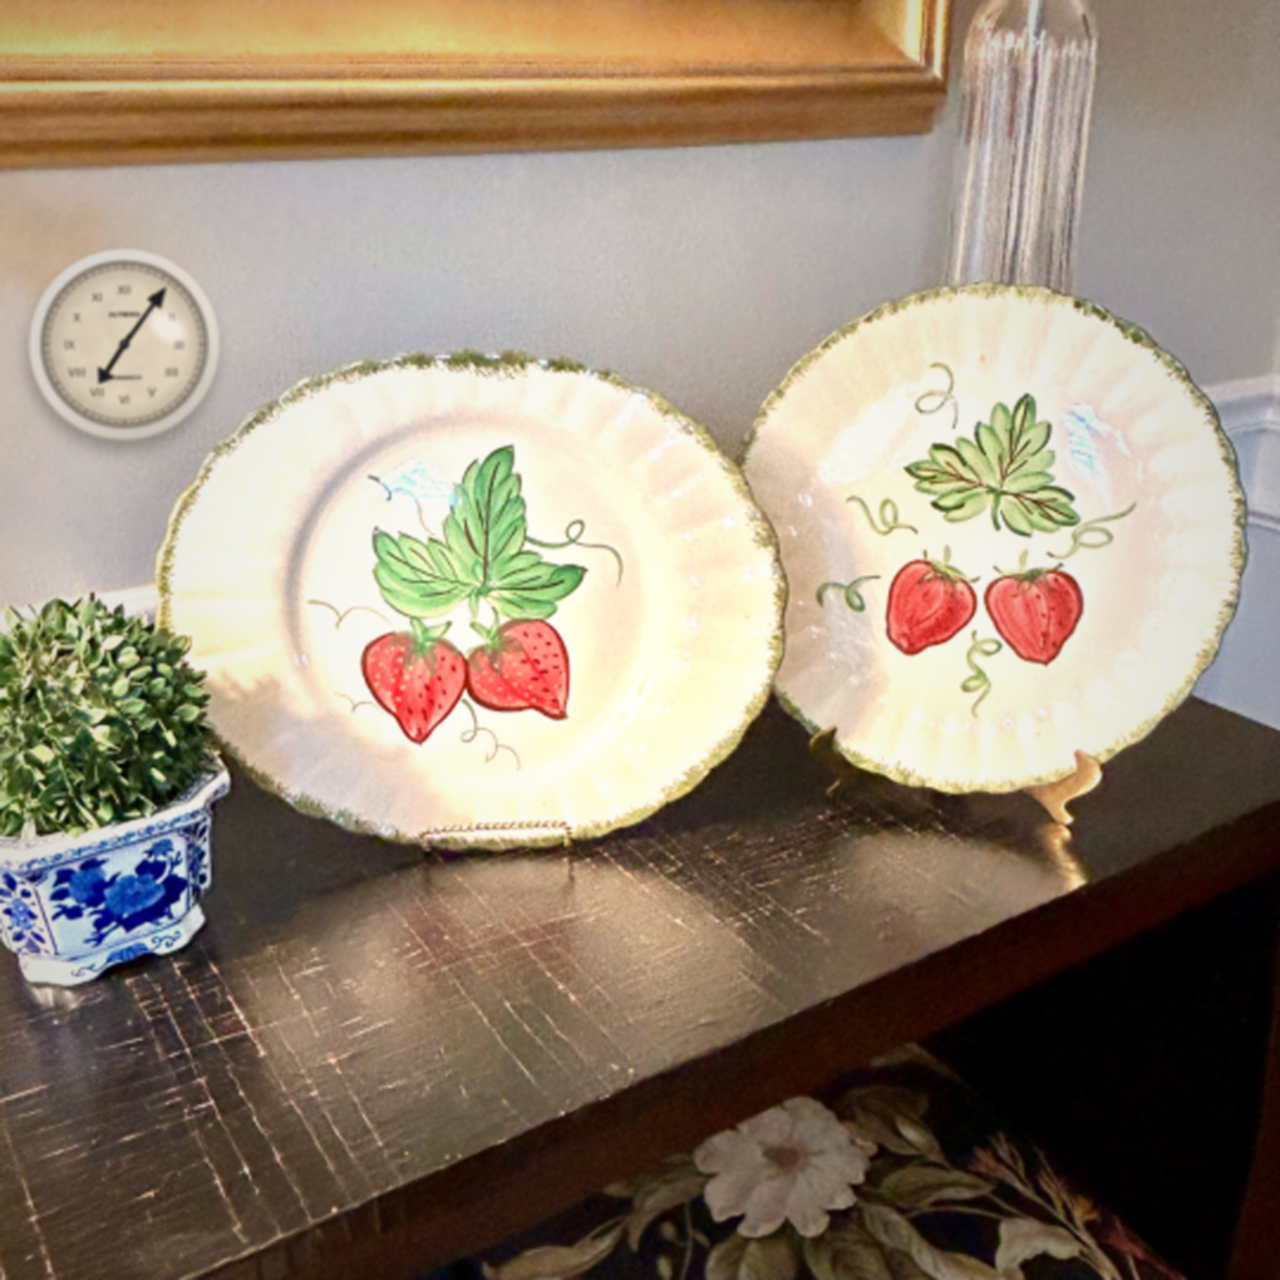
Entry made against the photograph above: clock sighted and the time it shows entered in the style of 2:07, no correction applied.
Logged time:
7:06
